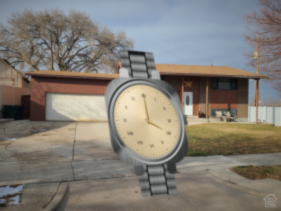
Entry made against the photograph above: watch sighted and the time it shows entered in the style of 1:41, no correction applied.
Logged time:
4:00
